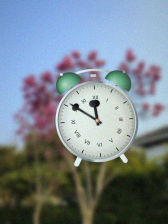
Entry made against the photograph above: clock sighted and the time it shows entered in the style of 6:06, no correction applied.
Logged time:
11:51
